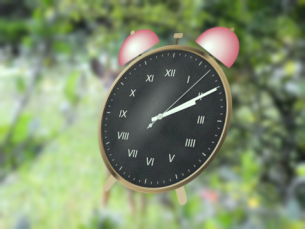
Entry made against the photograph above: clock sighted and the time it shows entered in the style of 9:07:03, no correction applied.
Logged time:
2:10:07
